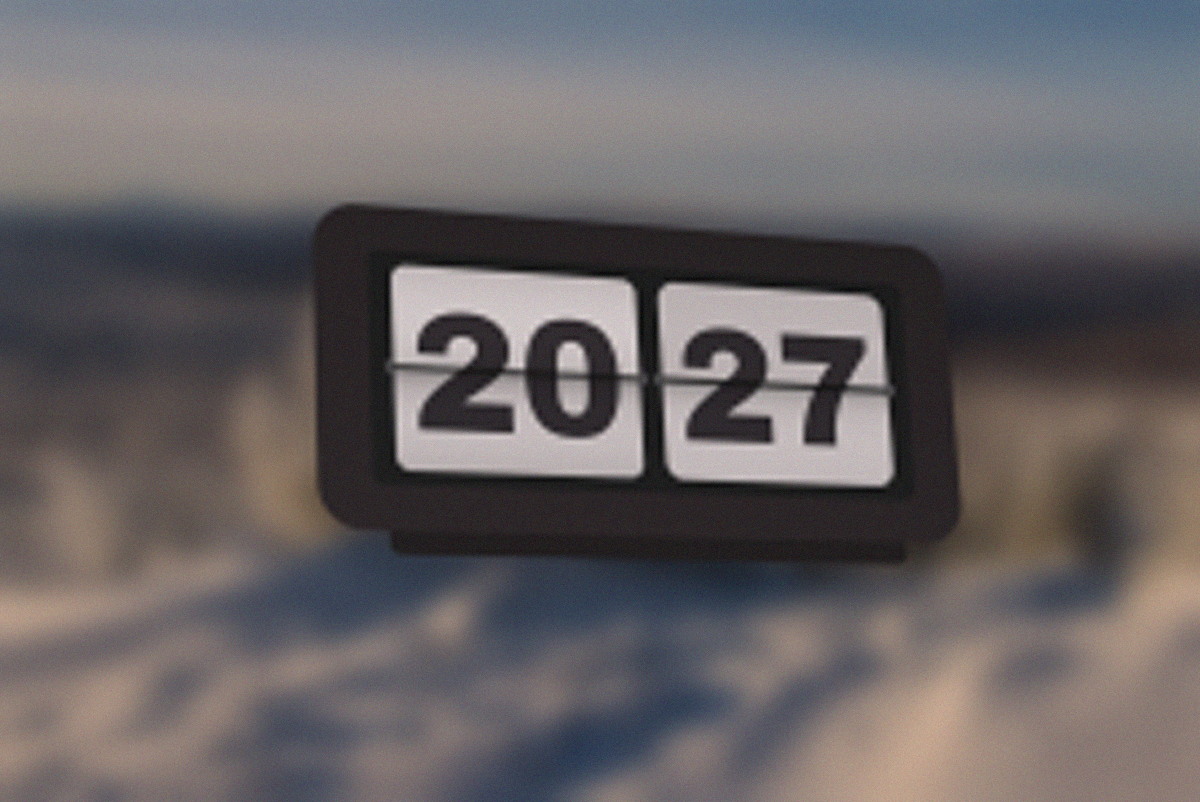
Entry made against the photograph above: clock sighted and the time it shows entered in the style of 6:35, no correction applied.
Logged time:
20:27
